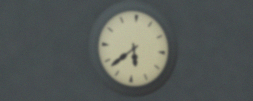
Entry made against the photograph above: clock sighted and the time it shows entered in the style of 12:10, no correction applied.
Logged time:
5:38
